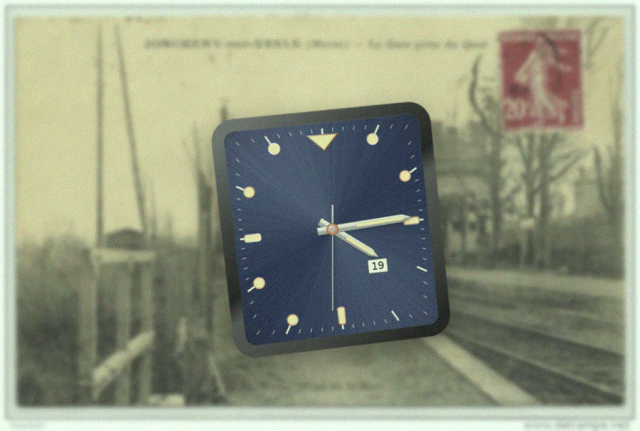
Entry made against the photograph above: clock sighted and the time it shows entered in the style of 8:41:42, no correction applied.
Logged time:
4:14:31
